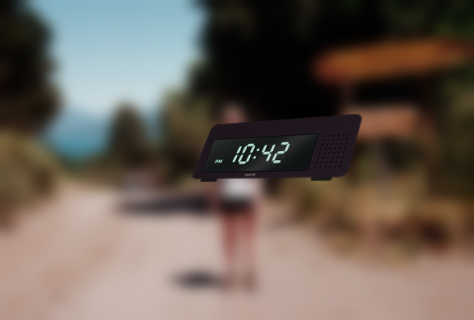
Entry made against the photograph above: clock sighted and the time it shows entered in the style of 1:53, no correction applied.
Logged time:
10:42
